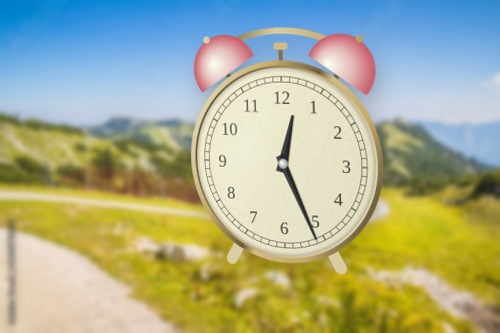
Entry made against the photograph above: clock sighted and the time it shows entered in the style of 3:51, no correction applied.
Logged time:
12:26
